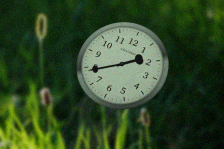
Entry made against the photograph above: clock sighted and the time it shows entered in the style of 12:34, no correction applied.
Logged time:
1:39
